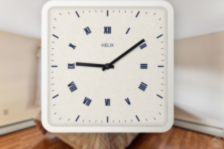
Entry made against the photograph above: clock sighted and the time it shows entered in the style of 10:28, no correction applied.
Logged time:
9:09
